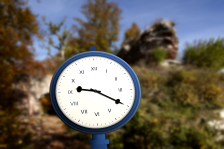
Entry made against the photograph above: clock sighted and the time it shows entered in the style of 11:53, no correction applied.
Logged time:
9:20
